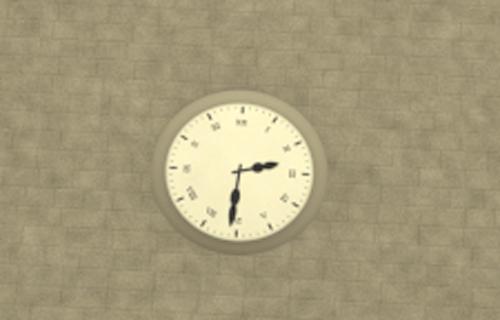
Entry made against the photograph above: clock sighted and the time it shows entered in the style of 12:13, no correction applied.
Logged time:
2:31
